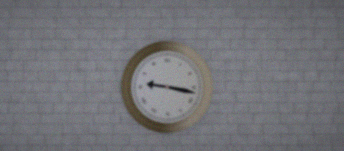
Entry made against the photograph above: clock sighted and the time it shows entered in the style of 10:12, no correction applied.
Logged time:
9:17
